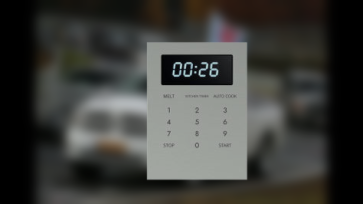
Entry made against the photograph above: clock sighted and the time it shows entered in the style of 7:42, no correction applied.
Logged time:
0:26
